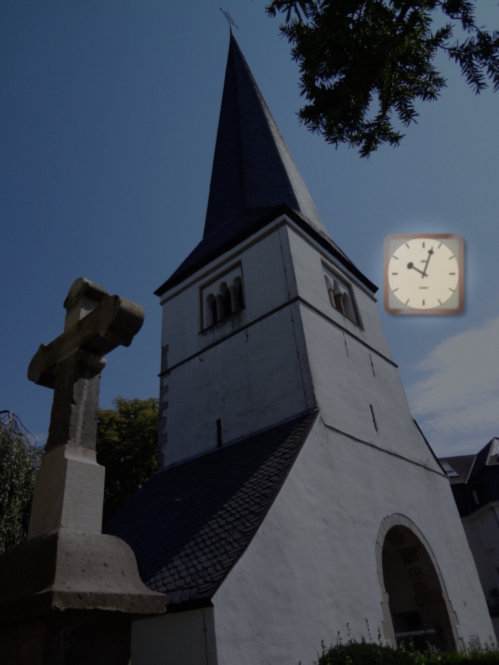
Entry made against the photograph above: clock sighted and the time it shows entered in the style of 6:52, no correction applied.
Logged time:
10:03
